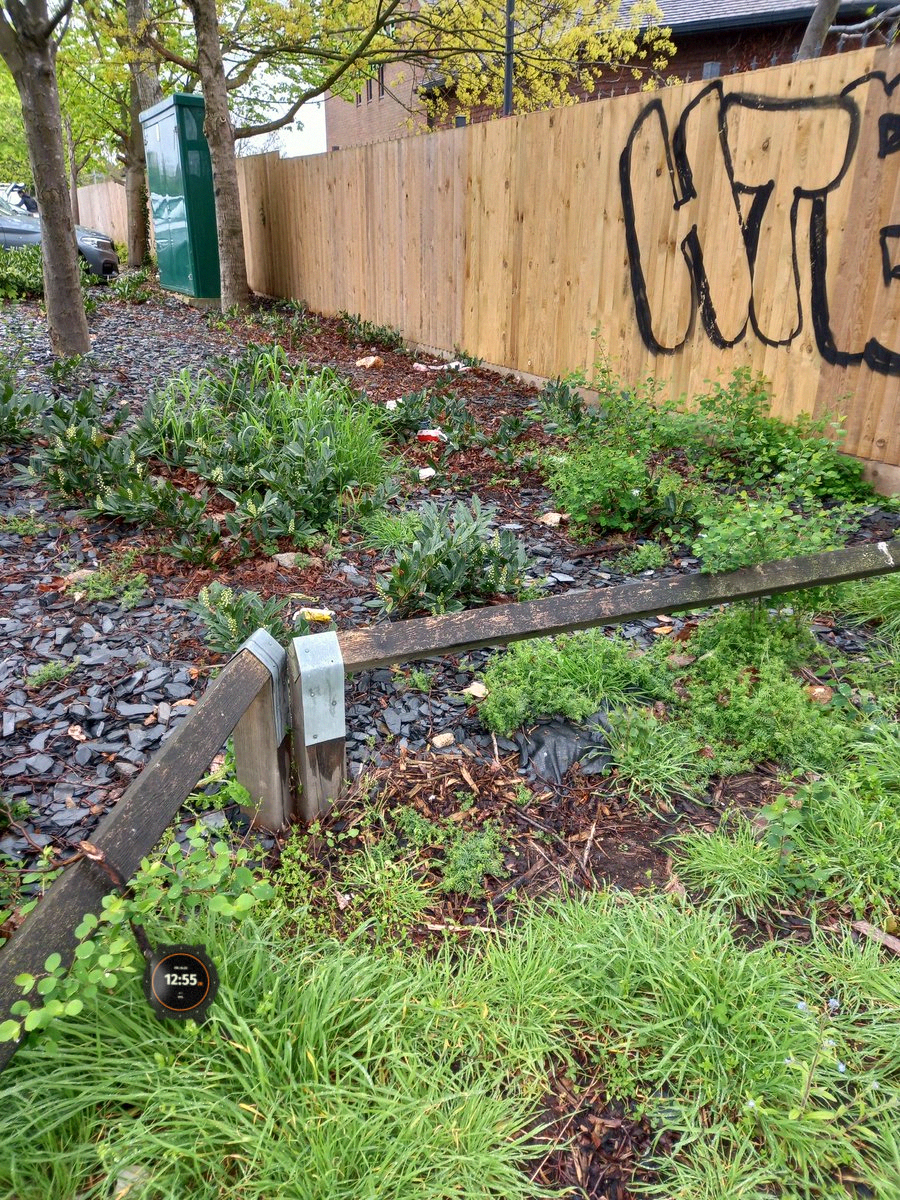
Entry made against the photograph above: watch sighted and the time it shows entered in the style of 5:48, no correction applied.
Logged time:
12:55
